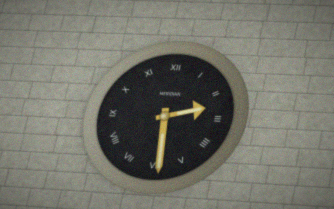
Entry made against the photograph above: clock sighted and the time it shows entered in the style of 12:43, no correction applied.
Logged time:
2:29
